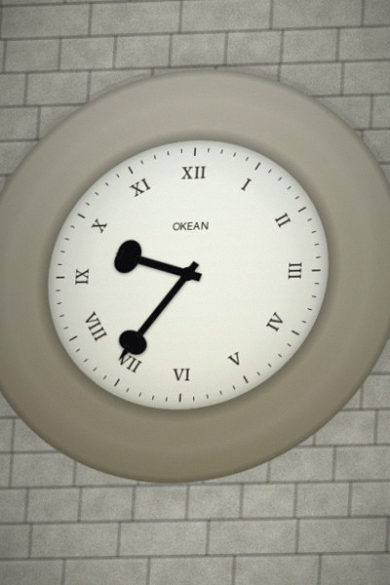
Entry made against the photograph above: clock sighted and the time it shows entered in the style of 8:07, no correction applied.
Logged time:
9:36
